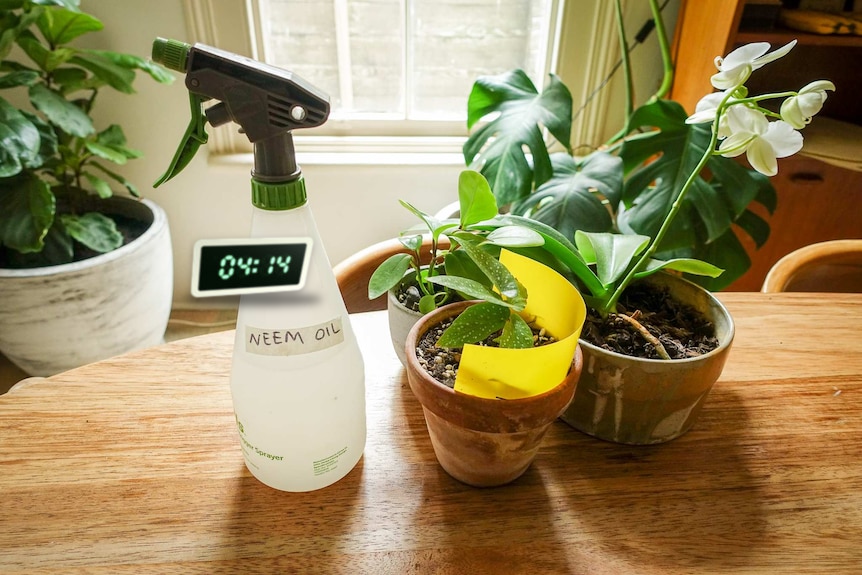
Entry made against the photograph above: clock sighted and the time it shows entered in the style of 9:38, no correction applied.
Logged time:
4:14
